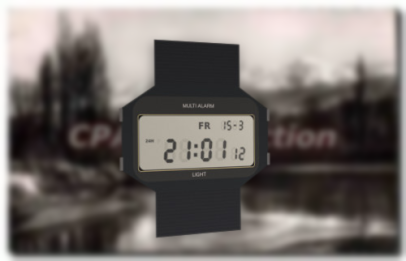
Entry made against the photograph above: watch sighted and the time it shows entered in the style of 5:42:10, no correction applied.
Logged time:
21:01:12
